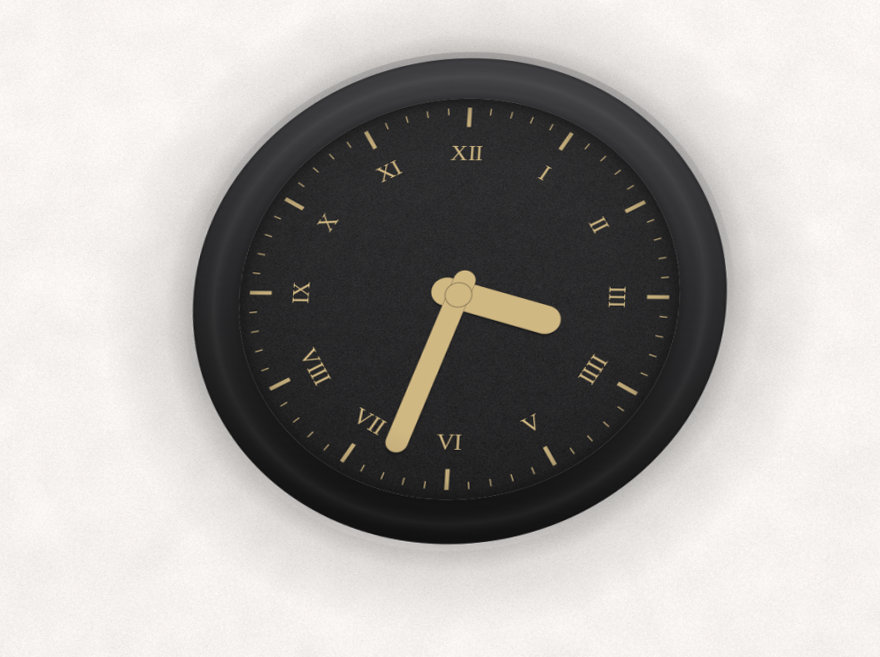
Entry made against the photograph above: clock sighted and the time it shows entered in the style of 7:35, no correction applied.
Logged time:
3:33
